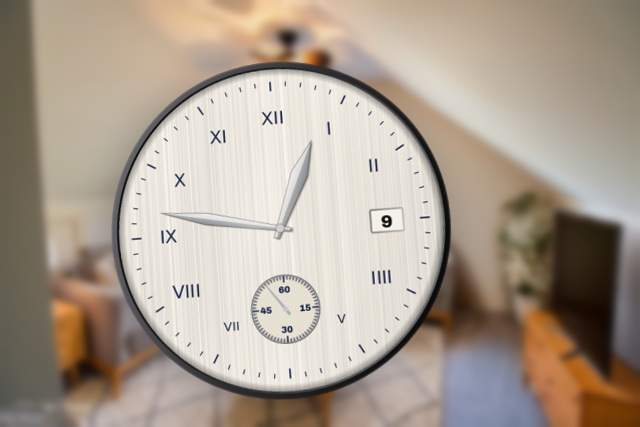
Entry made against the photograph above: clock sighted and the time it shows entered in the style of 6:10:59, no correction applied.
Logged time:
12:46:54
